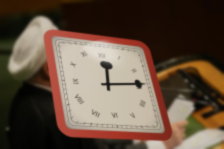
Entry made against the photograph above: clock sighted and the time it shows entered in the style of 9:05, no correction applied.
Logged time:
12:14
